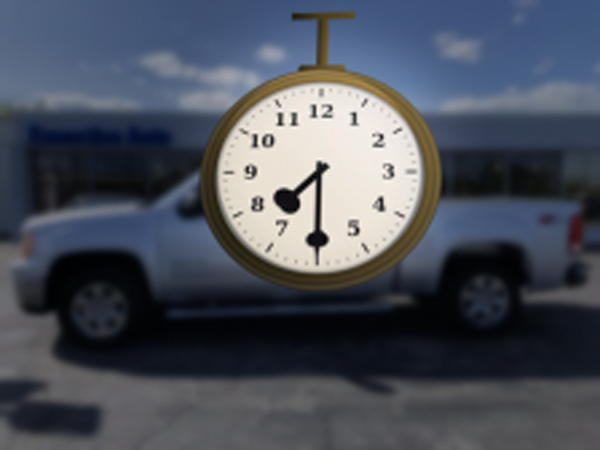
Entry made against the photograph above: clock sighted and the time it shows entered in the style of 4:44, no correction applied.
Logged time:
7:30
